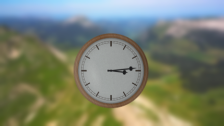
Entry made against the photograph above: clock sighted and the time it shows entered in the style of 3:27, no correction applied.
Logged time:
3:14
